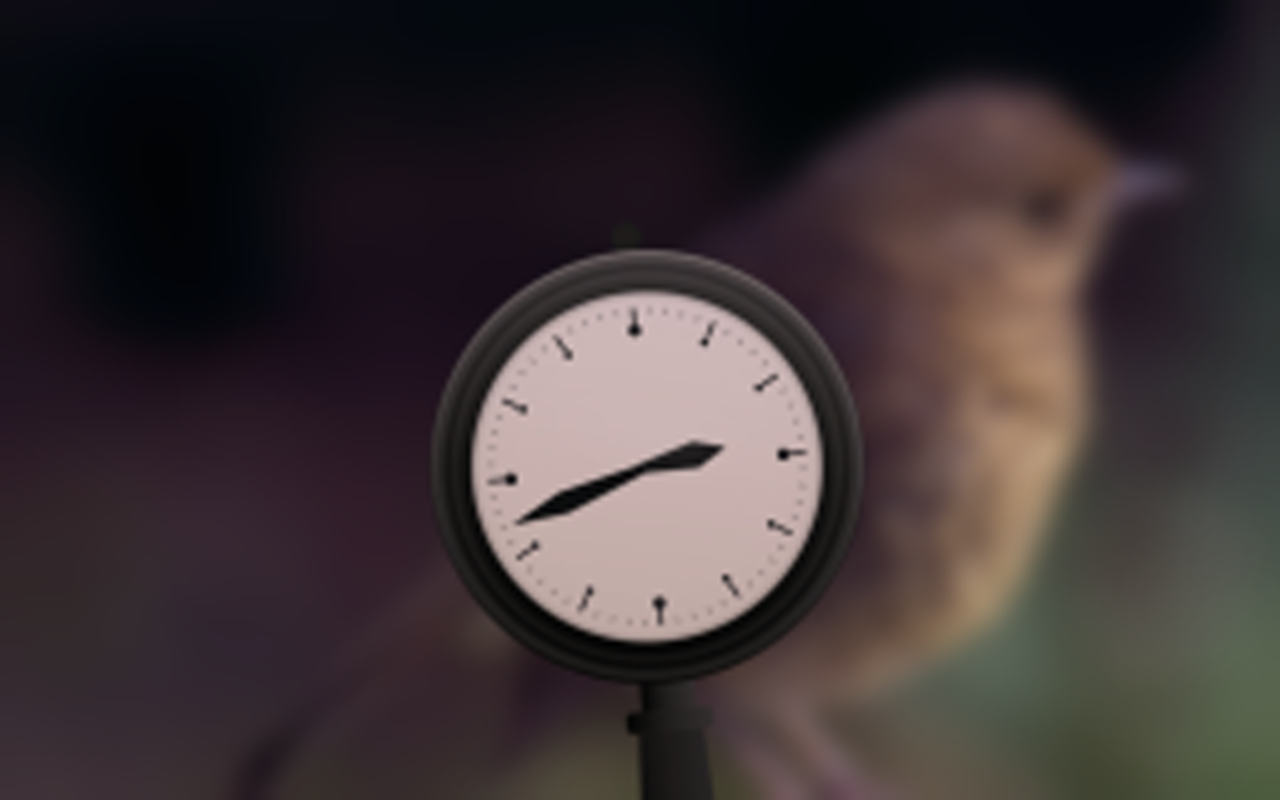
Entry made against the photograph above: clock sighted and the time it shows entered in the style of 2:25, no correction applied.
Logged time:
2:42
